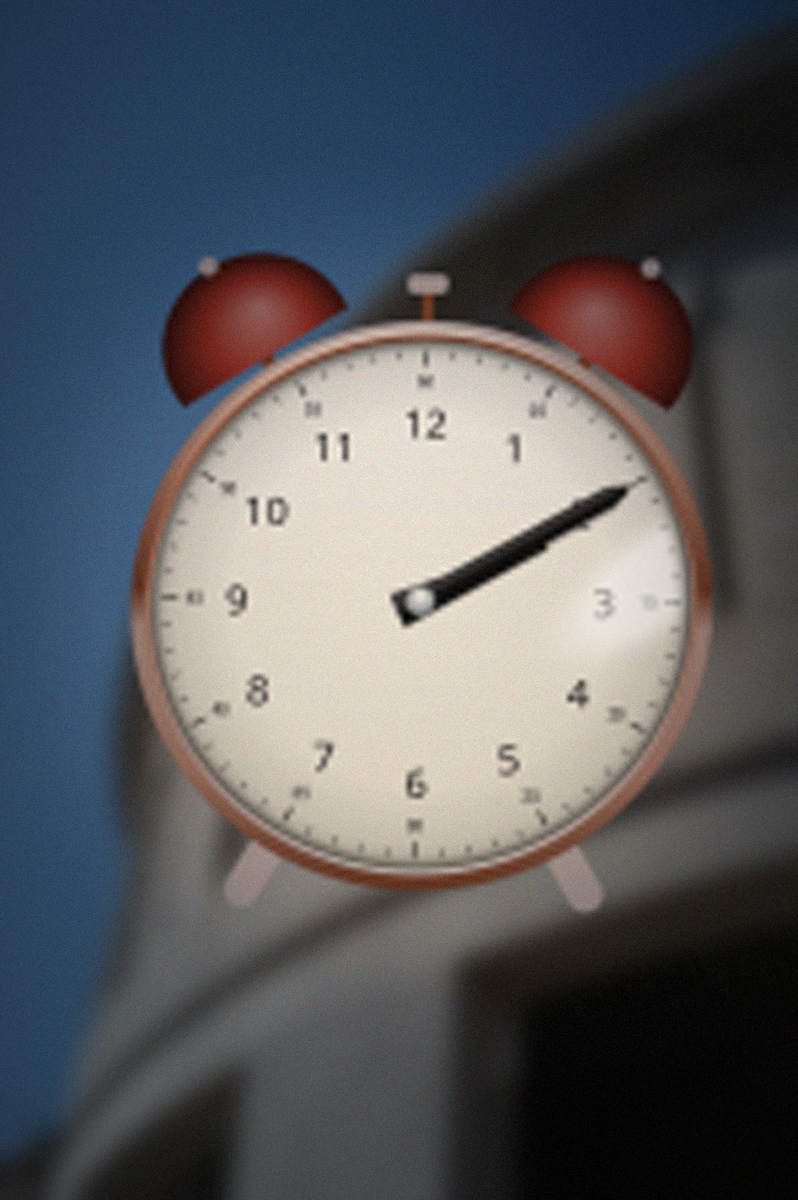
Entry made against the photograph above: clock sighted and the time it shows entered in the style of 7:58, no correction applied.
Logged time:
2:10
